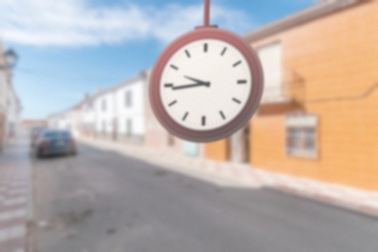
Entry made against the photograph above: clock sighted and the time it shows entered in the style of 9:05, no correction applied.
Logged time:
9:44
